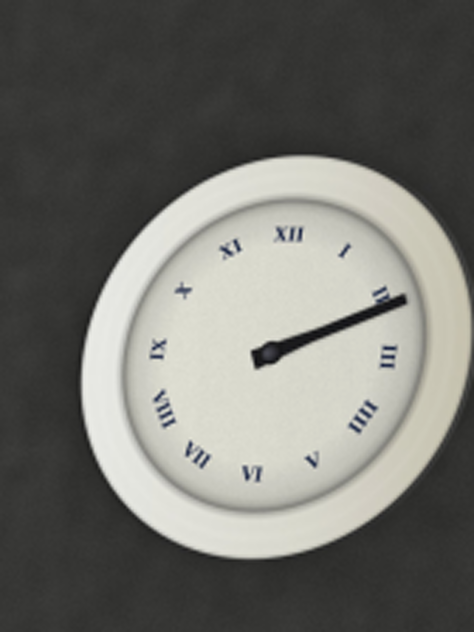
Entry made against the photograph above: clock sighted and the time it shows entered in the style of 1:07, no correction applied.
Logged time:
2:11
